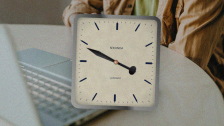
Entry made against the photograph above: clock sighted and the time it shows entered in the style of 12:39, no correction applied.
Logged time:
3:49
